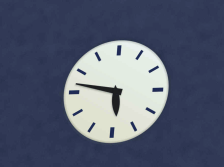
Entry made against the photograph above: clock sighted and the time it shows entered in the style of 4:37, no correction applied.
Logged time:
5:47
